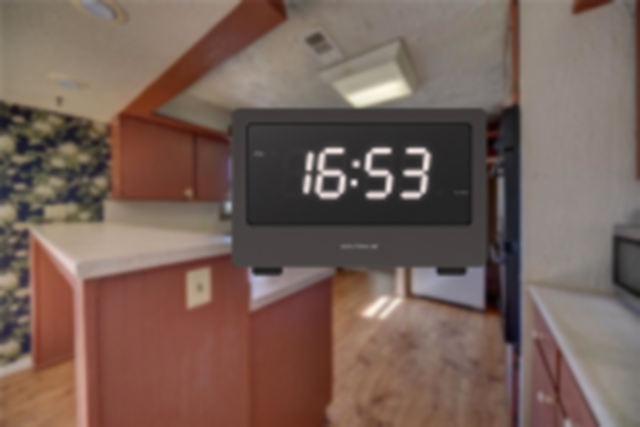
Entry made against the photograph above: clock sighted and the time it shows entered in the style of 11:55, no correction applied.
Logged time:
16:53
